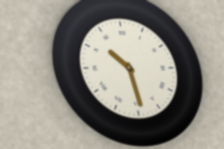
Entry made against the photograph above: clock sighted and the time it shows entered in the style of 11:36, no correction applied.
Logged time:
10:29
